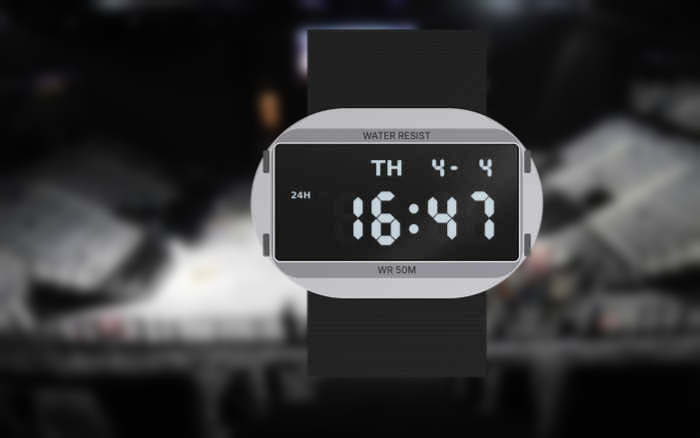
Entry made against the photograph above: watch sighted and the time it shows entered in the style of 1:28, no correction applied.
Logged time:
16:47
